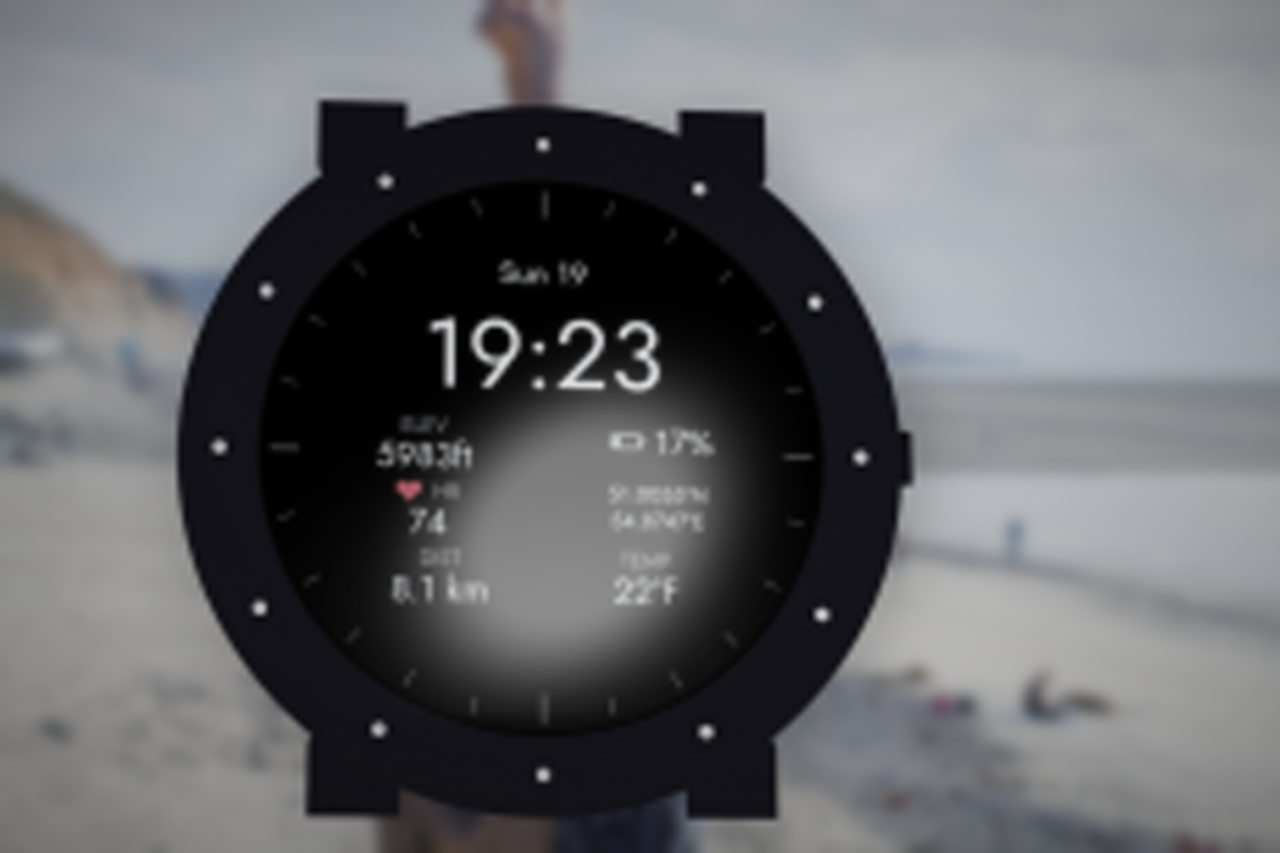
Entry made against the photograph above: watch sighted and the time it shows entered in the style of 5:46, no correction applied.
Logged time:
19:23
